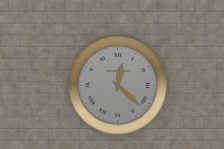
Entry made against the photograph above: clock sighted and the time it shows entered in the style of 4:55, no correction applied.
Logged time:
12:22
